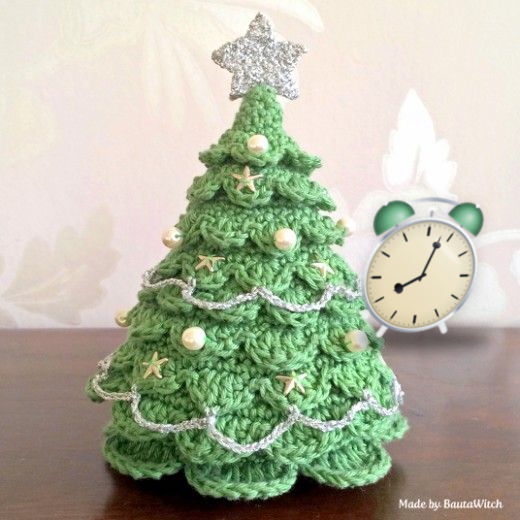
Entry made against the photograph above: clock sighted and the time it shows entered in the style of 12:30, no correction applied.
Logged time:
8:03
